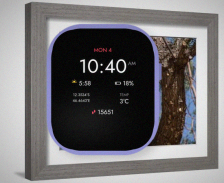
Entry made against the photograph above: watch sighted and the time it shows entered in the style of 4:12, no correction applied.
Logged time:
10:40
